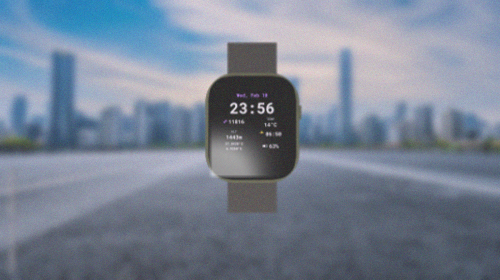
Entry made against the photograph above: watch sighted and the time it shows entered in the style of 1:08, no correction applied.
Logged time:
23:56
